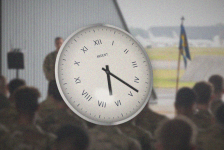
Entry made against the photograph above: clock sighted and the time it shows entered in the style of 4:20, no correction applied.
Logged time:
6:23
